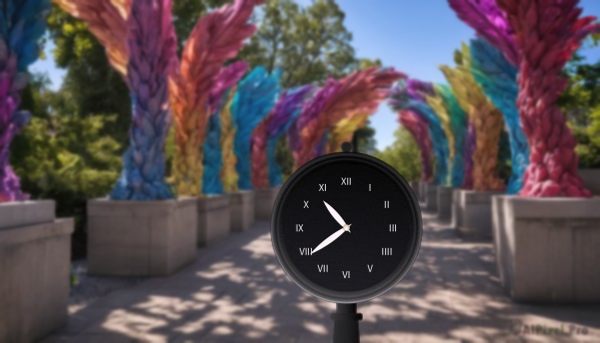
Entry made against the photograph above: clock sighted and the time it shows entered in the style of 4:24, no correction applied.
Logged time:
10:39
